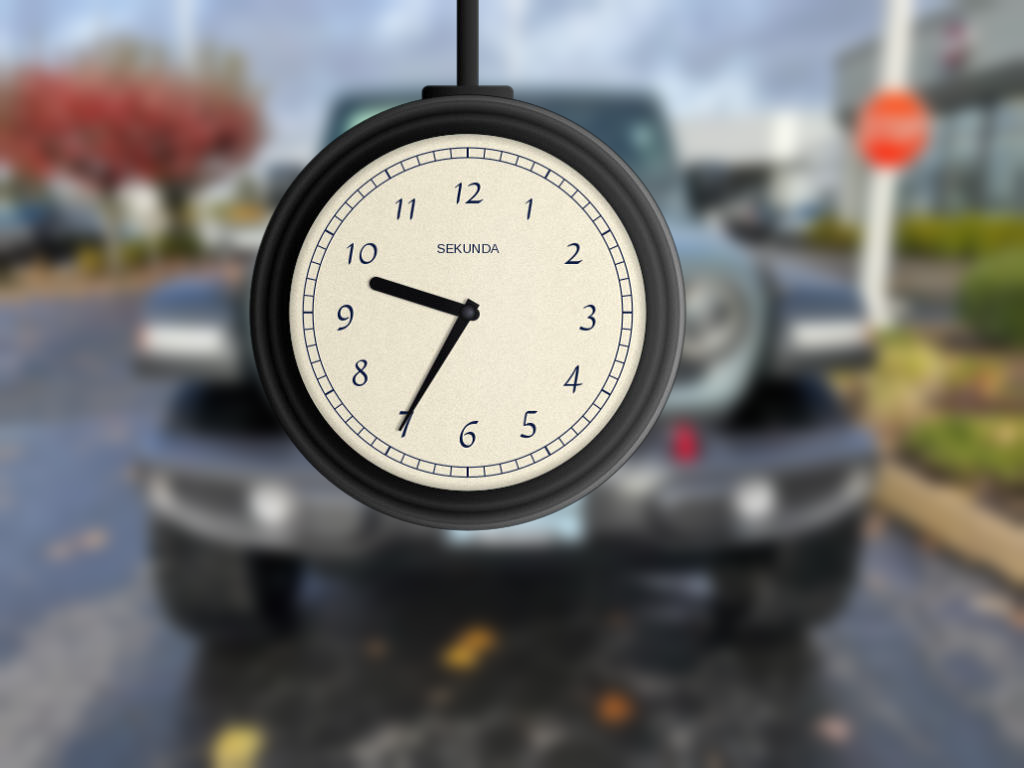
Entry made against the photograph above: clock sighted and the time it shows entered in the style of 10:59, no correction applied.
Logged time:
9:35
